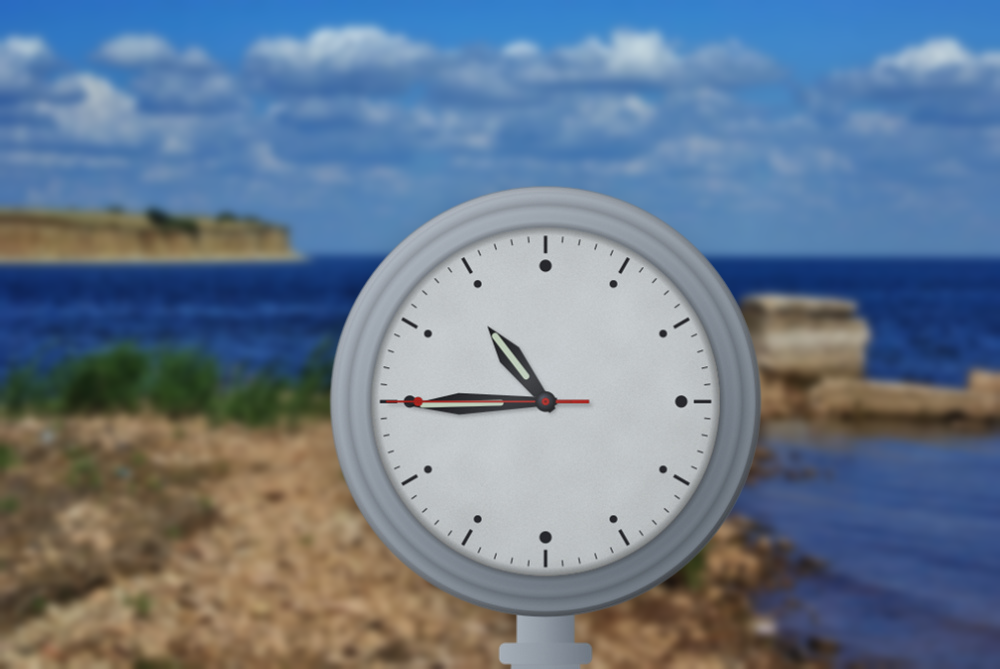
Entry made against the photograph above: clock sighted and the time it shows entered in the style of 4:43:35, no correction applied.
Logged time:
10:44:45
